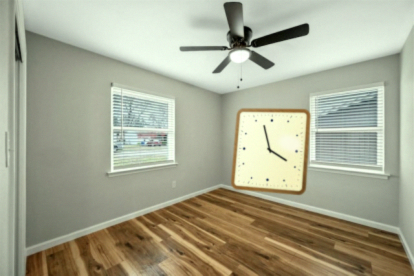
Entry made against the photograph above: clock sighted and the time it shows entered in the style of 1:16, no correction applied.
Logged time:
3:57
